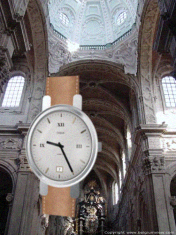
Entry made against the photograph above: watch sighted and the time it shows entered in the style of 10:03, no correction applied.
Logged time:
9:25
